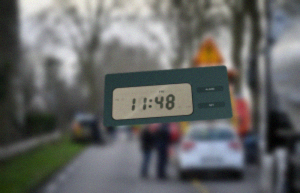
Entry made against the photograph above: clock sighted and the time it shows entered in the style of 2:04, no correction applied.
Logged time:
11:48
